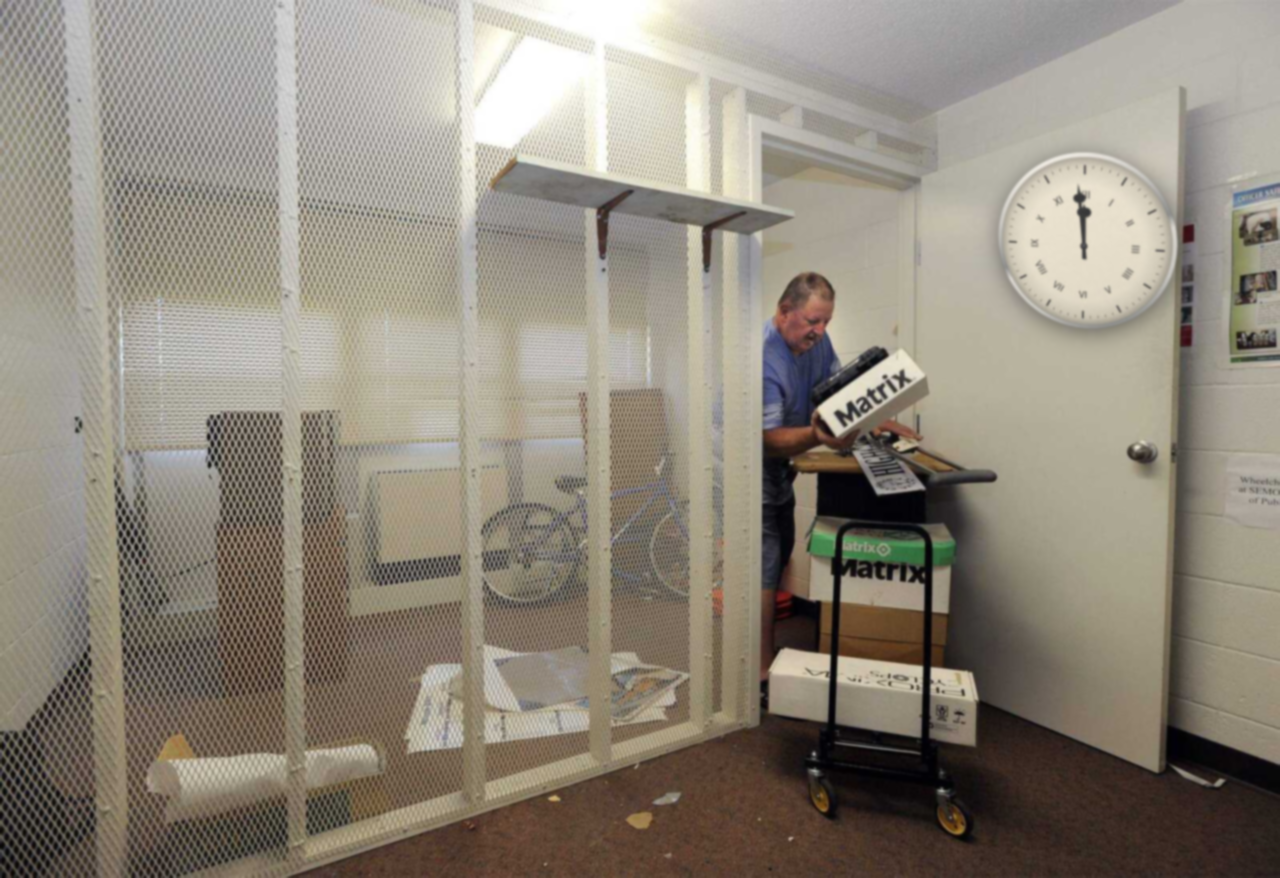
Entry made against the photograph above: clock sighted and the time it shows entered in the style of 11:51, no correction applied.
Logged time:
11:59
